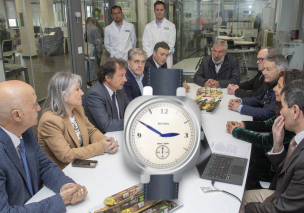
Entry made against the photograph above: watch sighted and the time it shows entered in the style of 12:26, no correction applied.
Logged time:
2:50
